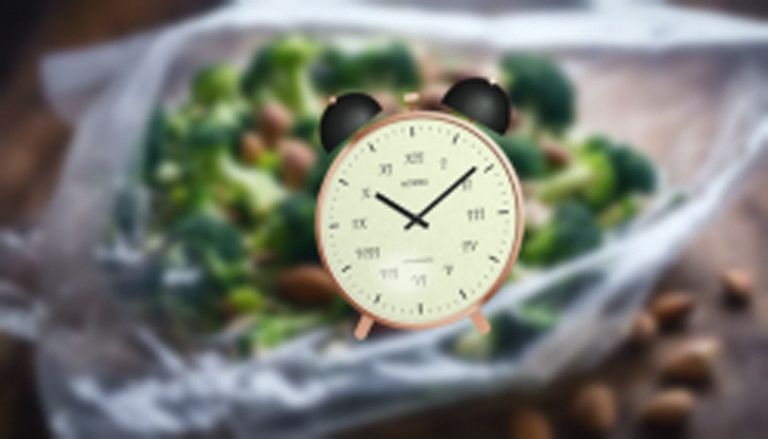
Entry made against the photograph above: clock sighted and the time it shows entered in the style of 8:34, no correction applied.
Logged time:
10:09
